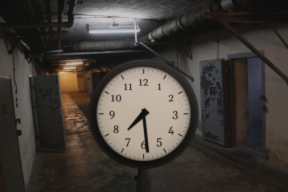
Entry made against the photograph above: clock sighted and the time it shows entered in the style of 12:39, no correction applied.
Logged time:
7:29
